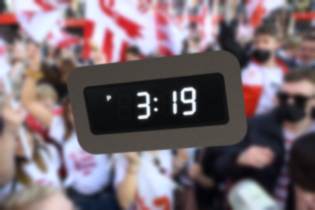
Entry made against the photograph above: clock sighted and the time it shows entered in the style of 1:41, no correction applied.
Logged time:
3:19
